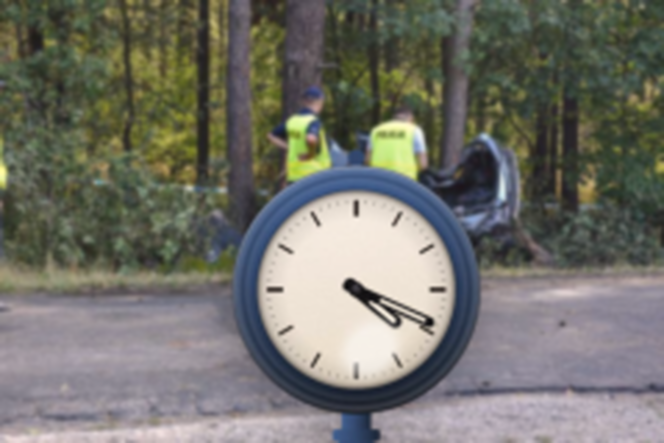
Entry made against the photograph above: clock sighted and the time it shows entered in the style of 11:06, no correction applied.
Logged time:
4:19
